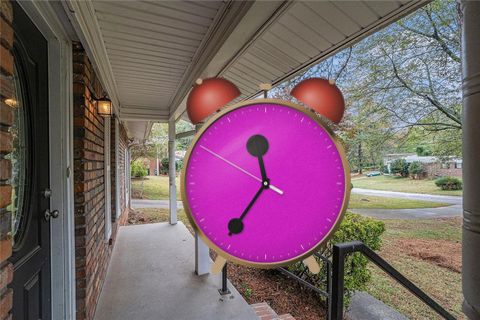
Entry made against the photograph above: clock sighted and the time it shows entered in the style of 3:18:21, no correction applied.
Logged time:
11:35:50
